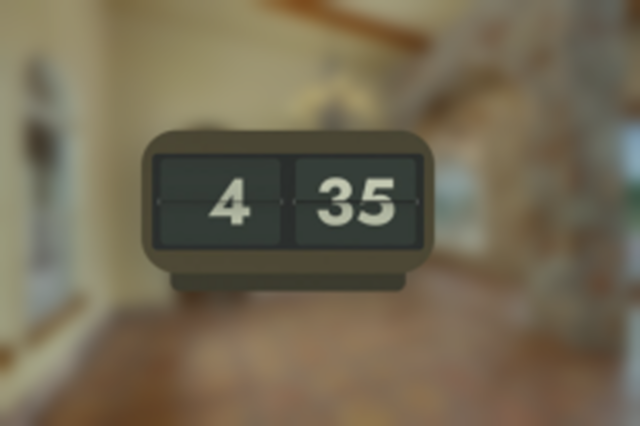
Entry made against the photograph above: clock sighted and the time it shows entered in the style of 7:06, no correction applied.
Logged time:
4:35
